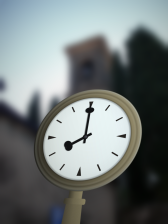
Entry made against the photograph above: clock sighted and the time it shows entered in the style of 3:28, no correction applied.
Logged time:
8:00
